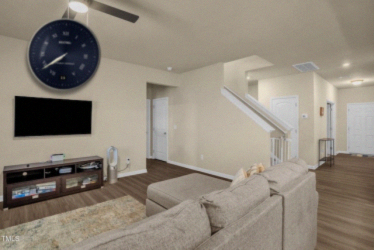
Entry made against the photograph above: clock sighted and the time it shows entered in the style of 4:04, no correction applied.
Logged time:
7:39
